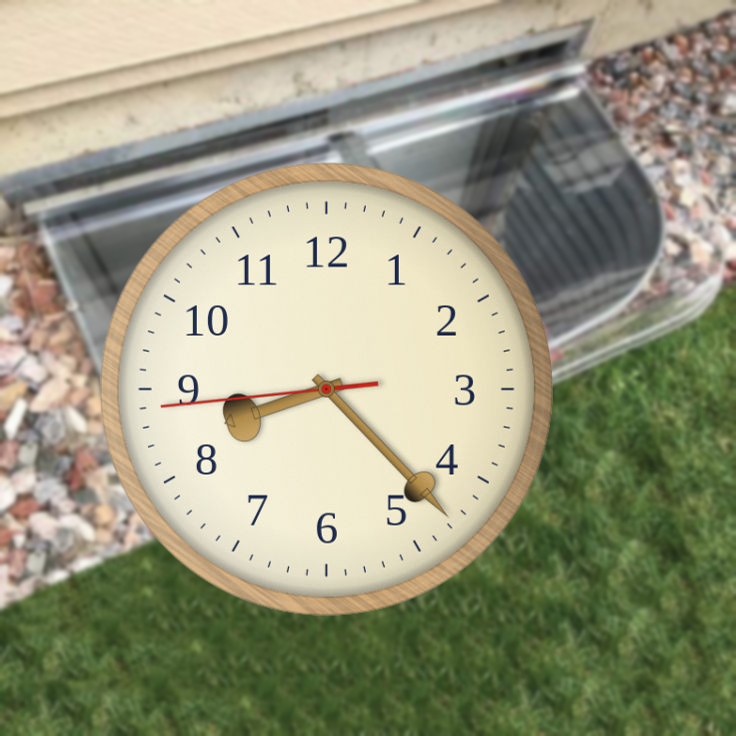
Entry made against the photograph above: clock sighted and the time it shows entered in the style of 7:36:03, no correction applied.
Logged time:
8:22:44
